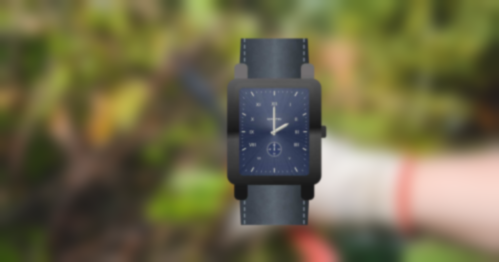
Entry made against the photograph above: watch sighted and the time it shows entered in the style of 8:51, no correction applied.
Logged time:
2:00
